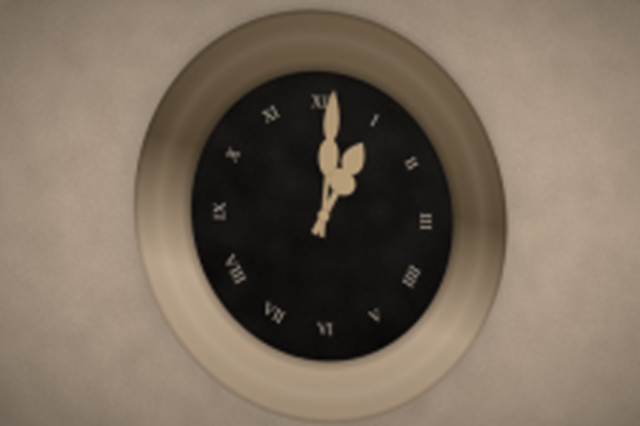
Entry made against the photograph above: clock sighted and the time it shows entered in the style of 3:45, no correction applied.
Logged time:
1:01
